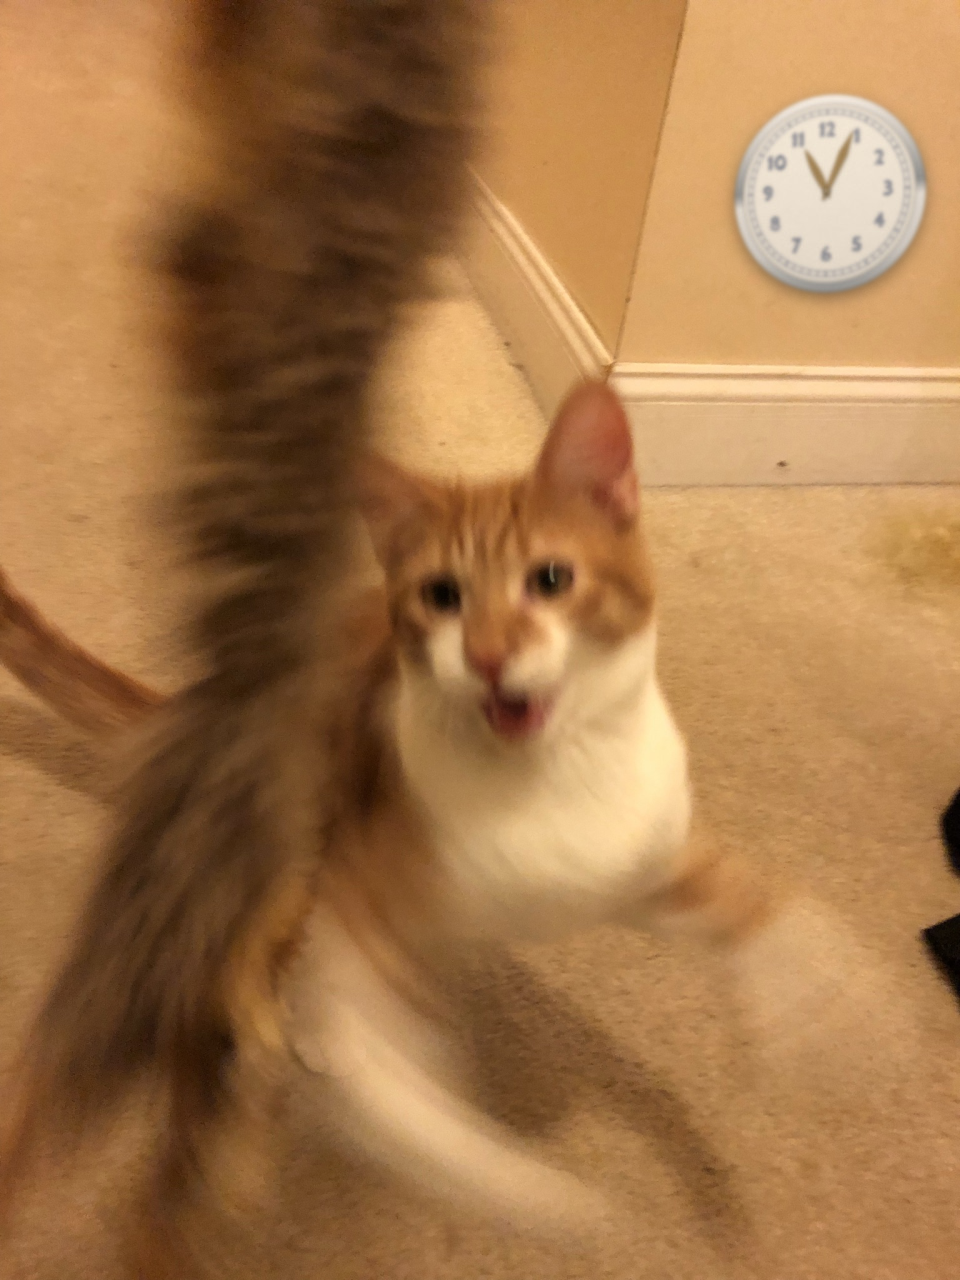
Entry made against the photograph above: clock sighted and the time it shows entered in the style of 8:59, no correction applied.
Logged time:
11:04
